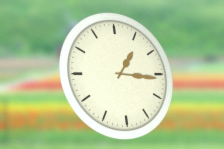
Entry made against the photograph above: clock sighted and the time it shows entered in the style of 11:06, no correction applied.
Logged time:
1:16
